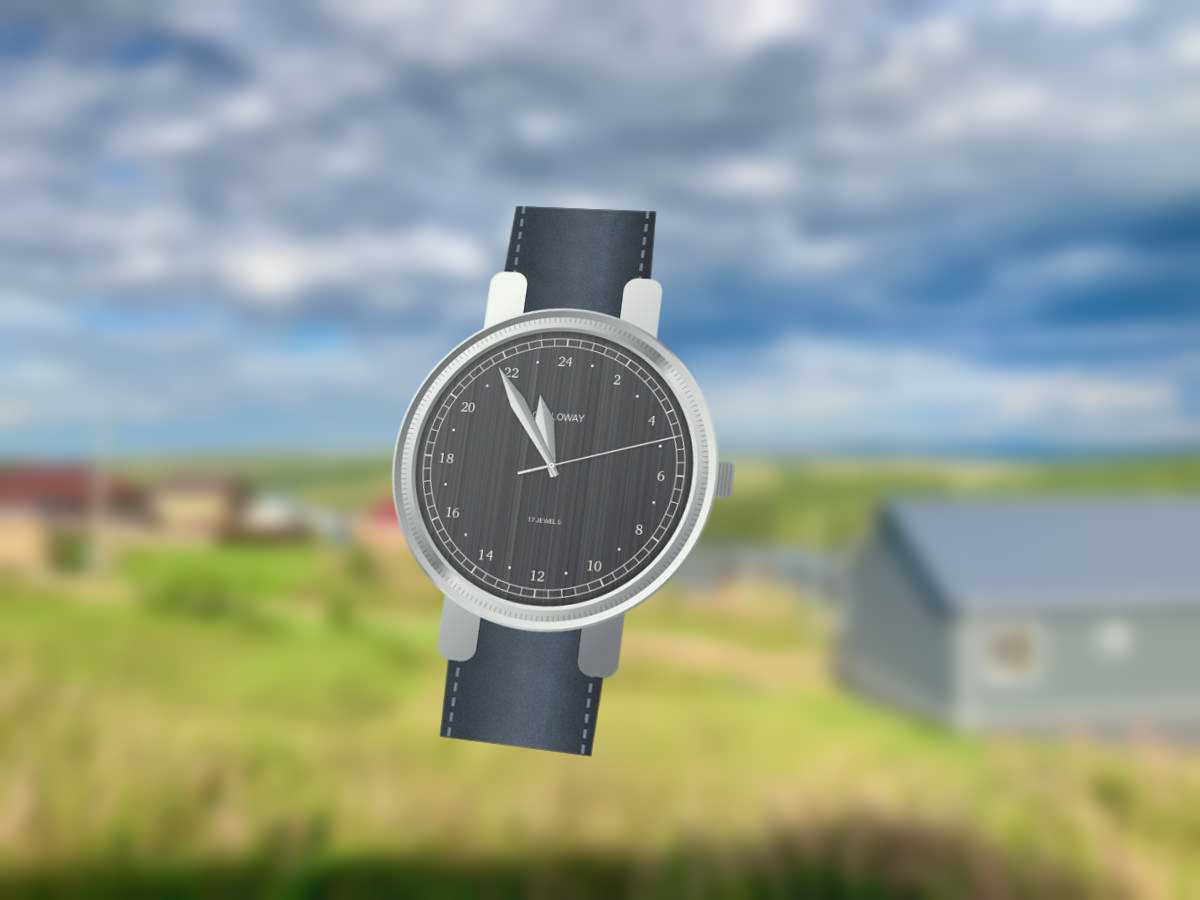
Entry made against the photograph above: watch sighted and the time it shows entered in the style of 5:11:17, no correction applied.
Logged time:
22:54:12
